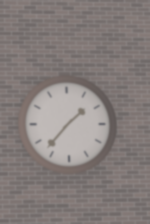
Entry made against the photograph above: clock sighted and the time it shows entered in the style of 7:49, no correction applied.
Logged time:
1:37
